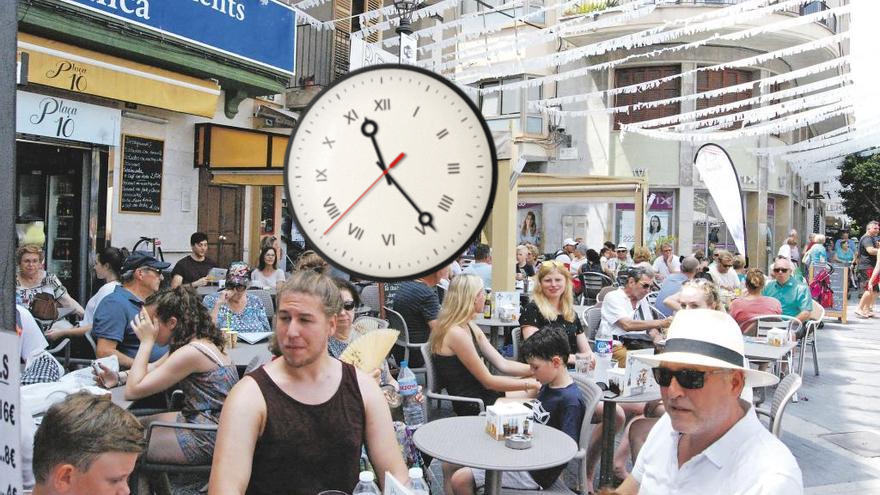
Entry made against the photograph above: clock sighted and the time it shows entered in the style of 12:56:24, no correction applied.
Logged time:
11:23:38
